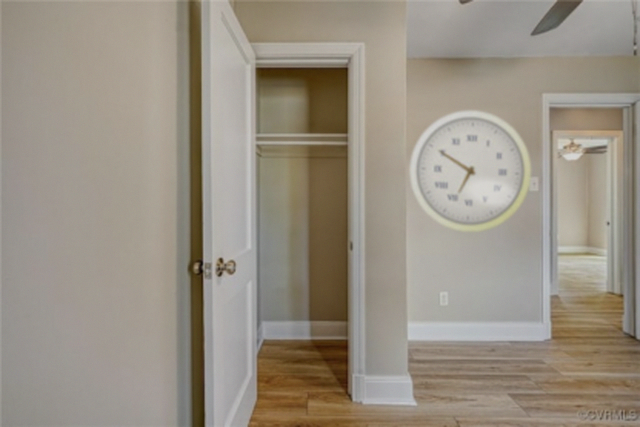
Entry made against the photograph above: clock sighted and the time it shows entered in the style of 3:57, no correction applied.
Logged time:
6:50
